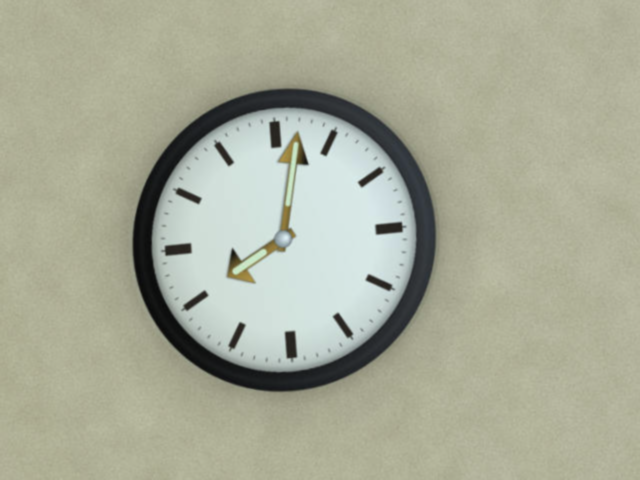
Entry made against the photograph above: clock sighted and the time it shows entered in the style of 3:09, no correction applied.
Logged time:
8:02
